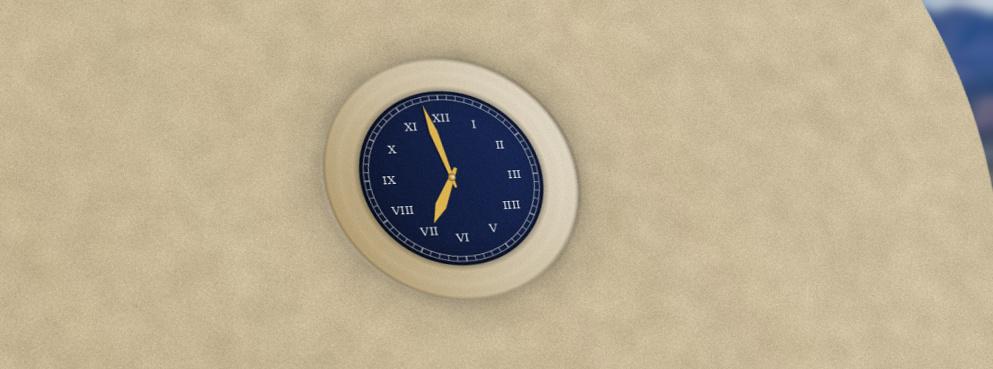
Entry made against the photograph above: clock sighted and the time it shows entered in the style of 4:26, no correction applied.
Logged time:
6:58
